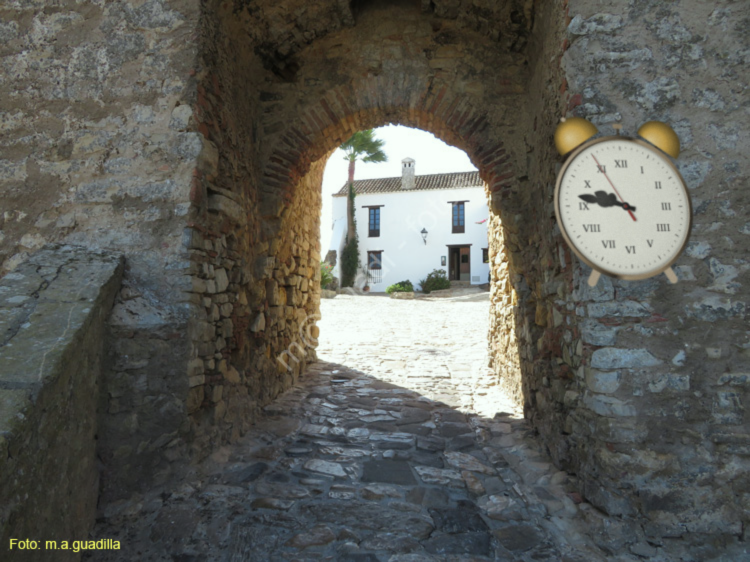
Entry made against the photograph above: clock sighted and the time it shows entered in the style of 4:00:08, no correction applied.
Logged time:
9:46:55
